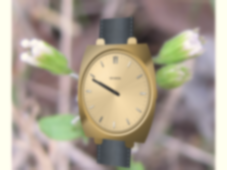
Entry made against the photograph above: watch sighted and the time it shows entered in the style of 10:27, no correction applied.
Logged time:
9:49
